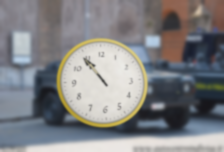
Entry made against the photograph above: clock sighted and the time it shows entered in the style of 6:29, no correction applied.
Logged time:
10:54
